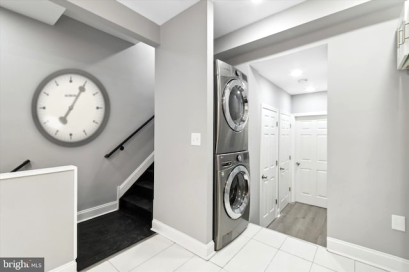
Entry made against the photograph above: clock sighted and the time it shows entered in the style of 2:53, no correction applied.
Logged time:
7:05
